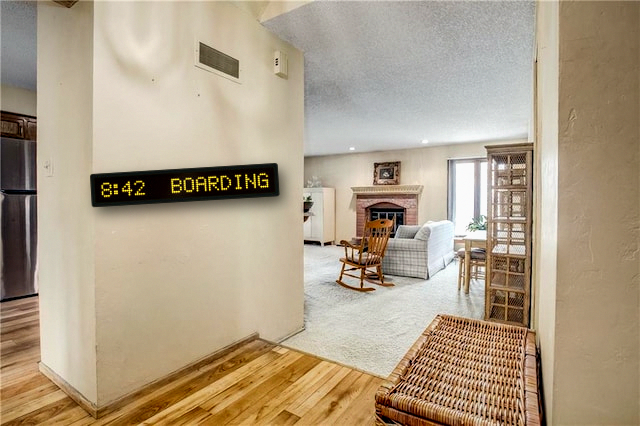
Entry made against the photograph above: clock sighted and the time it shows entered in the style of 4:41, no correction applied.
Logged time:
8:42
